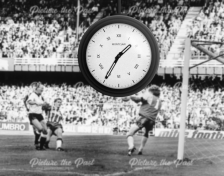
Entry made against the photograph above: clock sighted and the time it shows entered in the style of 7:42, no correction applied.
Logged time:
1:35
